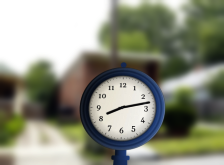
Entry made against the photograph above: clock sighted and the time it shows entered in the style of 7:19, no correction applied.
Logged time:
8:13
